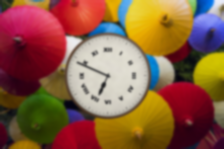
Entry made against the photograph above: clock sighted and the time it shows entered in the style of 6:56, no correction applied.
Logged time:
6:49
